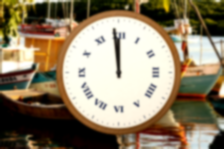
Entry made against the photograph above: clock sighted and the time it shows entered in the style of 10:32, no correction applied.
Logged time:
11:59
